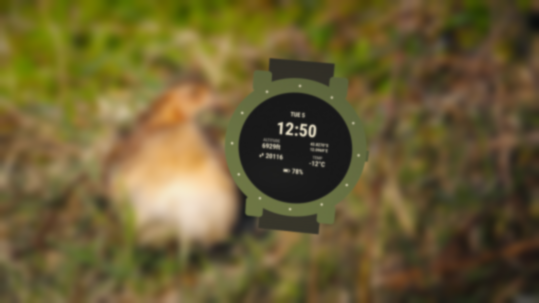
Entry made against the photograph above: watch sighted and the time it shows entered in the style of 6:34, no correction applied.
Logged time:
12:50
